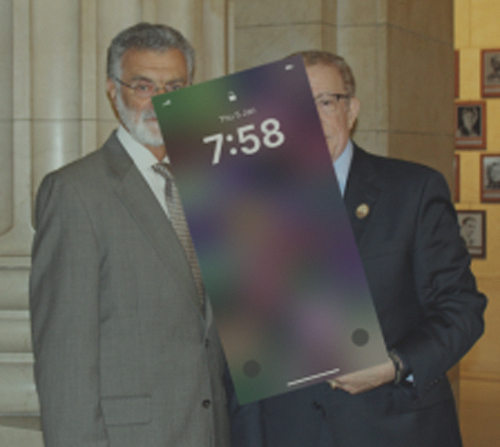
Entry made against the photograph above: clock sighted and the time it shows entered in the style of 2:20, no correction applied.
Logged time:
7:58
